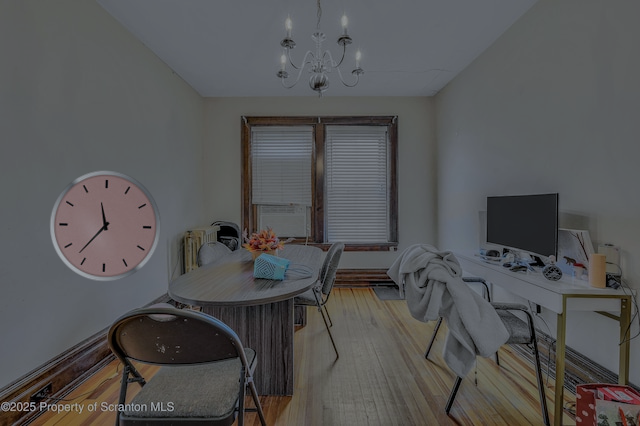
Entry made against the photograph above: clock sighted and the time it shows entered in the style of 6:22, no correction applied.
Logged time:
11:37
